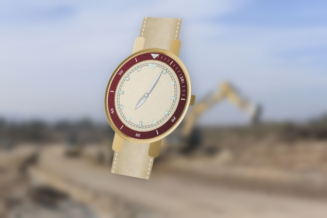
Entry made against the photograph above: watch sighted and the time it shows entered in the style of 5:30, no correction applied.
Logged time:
7:04
